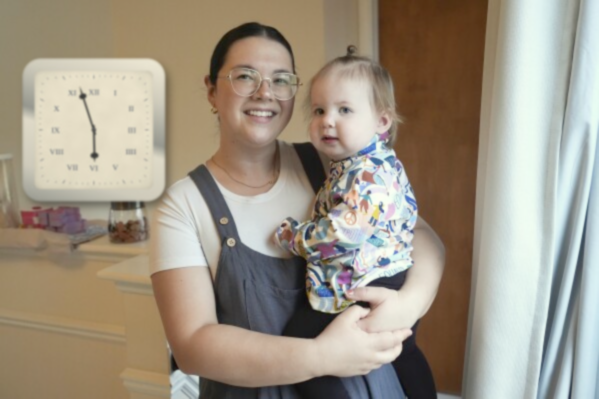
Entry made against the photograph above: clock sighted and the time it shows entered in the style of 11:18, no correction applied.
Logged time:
5:57
